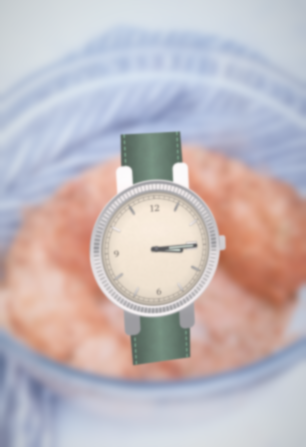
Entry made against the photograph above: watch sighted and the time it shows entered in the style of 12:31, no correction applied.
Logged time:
3:15
